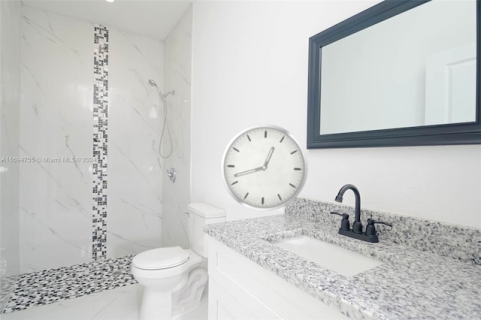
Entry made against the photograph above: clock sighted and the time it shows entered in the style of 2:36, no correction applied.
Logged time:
12:42
